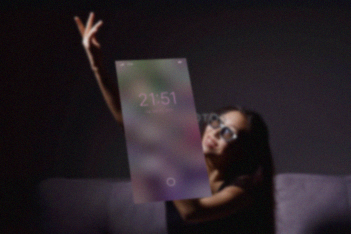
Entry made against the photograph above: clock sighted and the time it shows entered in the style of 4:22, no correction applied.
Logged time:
21:51
